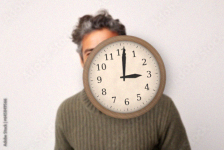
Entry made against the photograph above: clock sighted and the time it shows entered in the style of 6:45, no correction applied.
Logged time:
3:01
